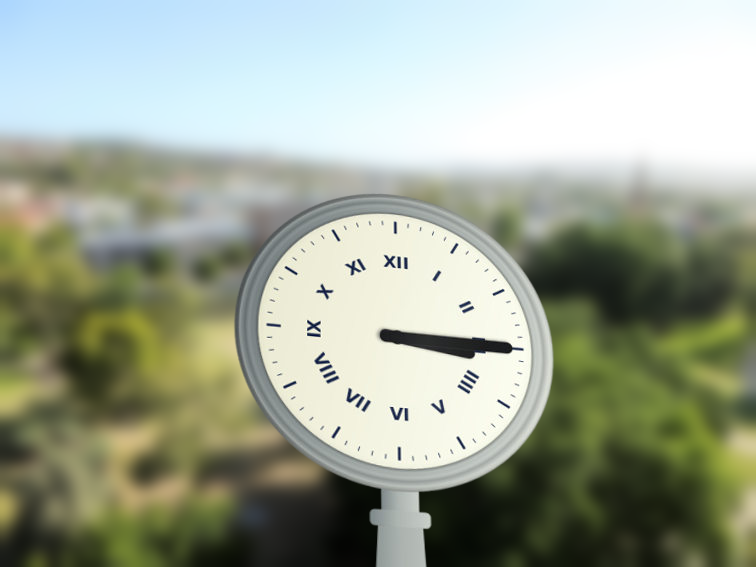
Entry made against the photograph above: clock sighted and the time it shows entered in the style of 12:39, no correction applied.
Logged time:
3:15
